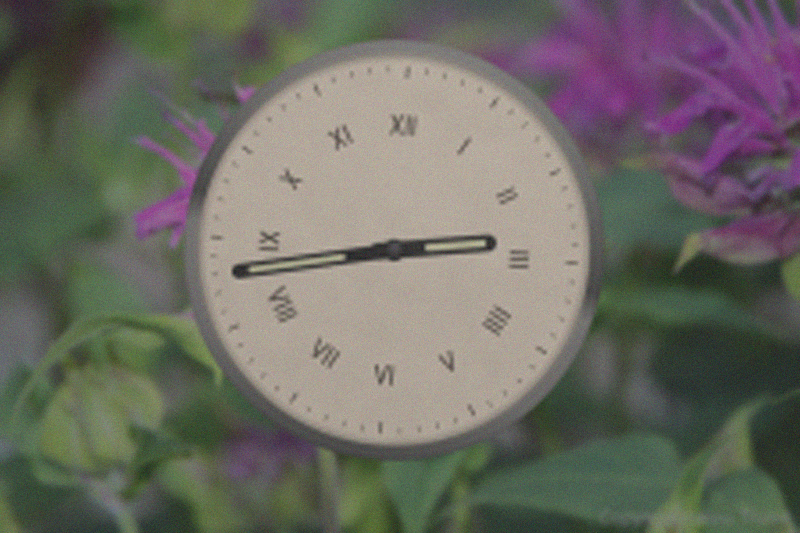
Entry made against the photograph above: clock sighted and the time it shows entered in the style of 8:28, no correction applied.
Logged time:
2:43
